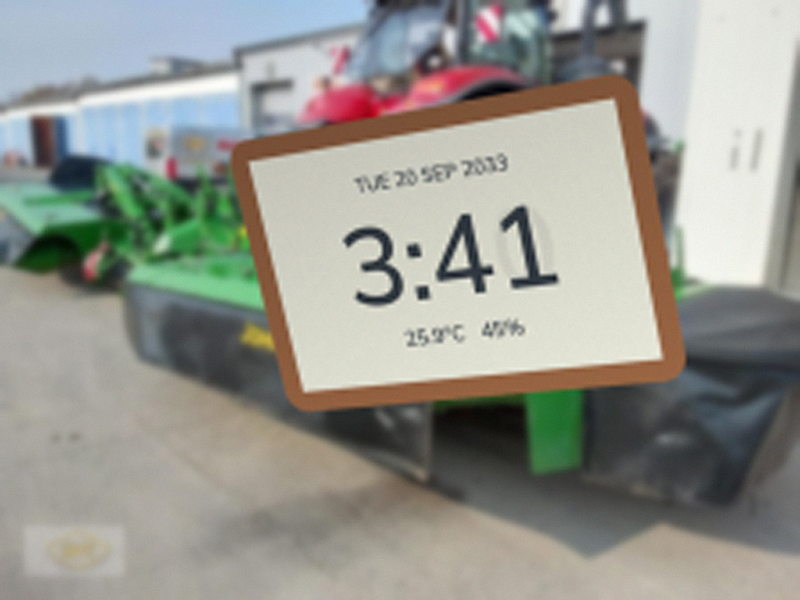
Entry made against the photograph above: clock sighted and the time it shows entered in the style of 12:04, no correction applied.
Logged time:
3:41
